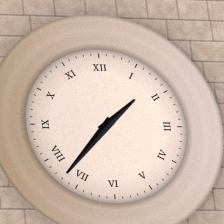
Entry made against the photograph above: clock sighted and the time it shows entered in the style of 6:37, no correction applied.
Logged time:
1:37
